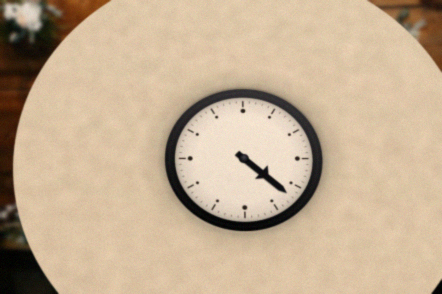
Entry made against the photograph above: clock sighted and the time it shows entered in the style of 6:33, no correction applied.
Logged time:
4:22
